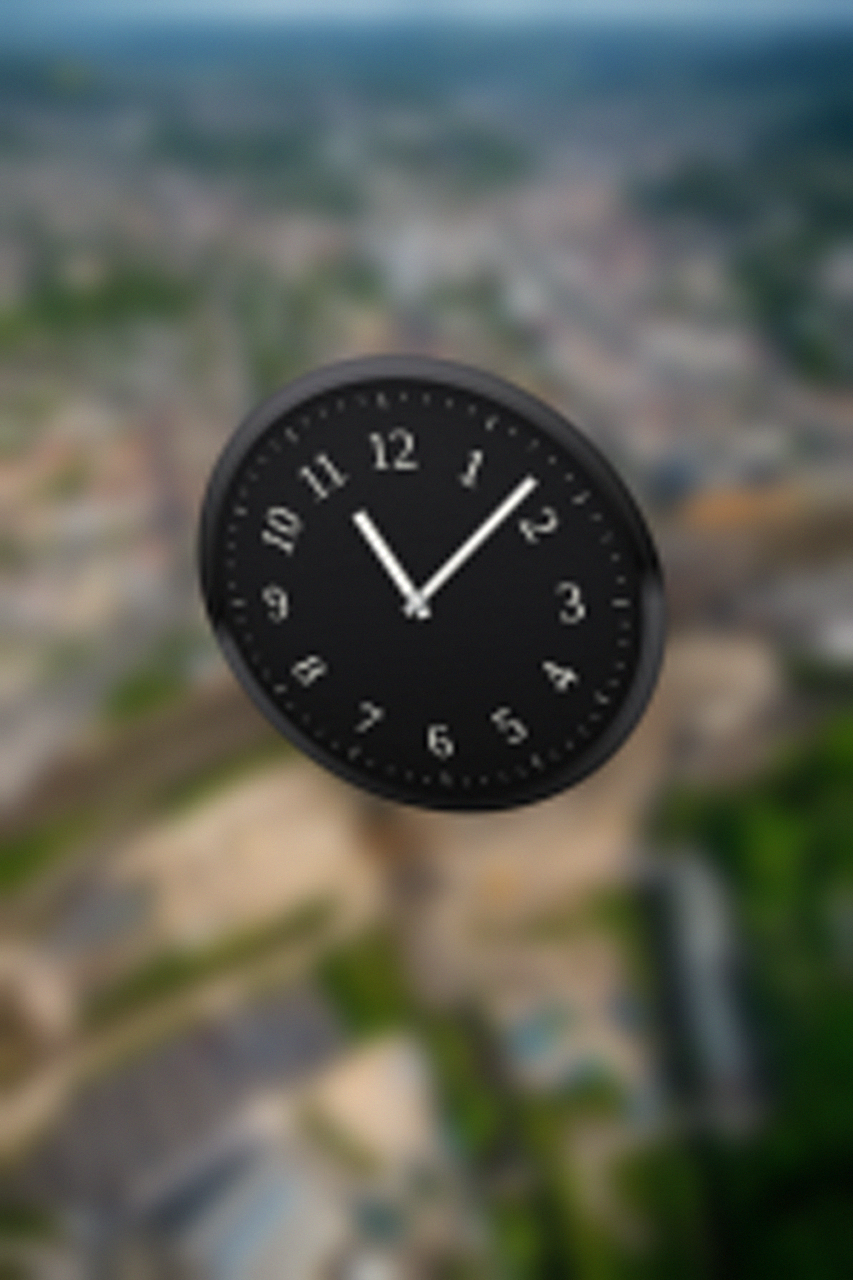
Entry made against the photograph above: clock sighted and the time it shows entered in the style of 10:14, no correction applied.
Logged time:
11:08
